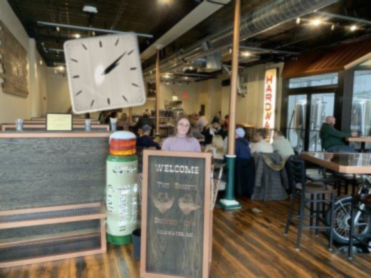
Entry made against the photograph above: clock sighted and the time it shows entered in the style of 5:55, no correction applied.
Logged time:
2:09
